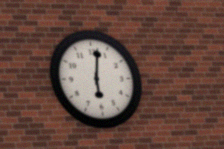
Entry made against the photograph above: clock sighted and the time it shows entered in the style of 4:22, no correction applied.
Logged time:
6:02
